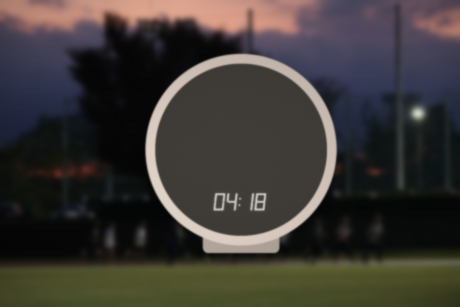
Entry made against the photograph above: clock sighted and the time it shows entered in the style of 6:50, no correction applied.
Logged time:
4:18
